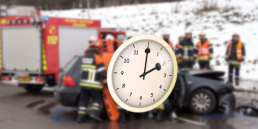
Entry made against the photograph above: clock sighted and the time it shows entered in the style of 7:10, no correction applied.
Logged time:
2:00
